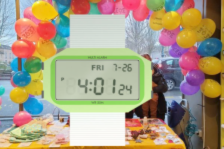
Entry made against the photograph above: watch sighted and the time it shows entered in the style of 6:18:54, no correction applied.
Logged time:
4:01:24
